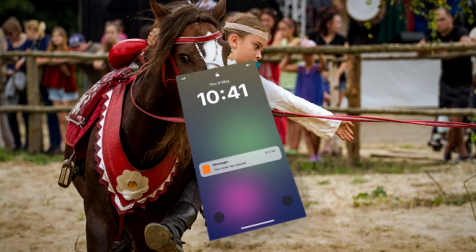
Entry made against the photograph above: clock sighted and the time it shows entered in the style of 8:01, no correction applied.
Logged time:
10:41
